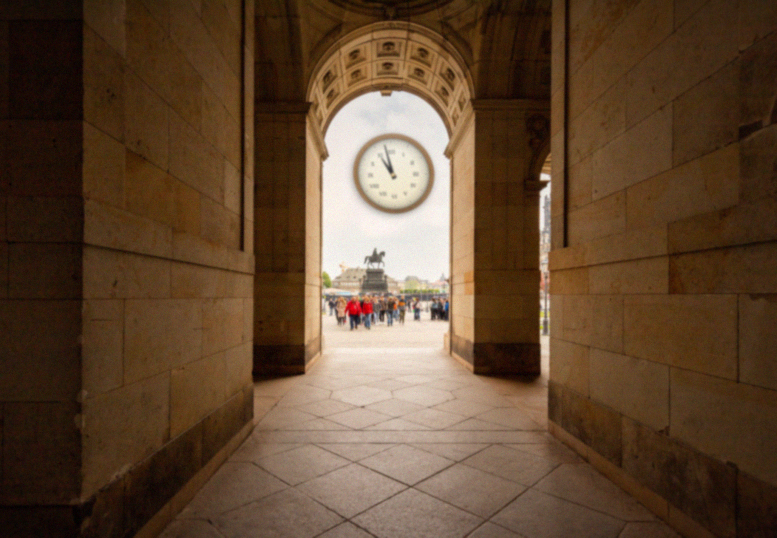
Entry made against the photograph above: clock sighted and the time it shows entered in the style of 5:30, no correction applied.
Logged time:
10:58
